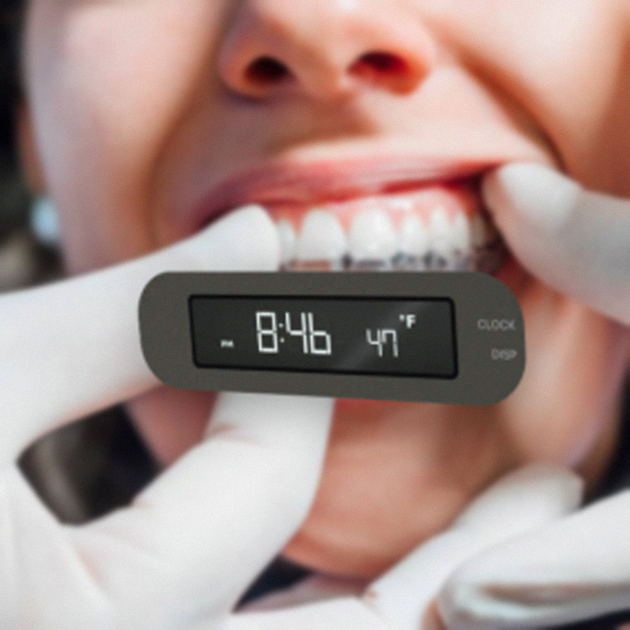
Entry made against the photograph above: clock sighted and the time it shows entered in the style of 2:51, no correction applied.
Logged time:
8:46
